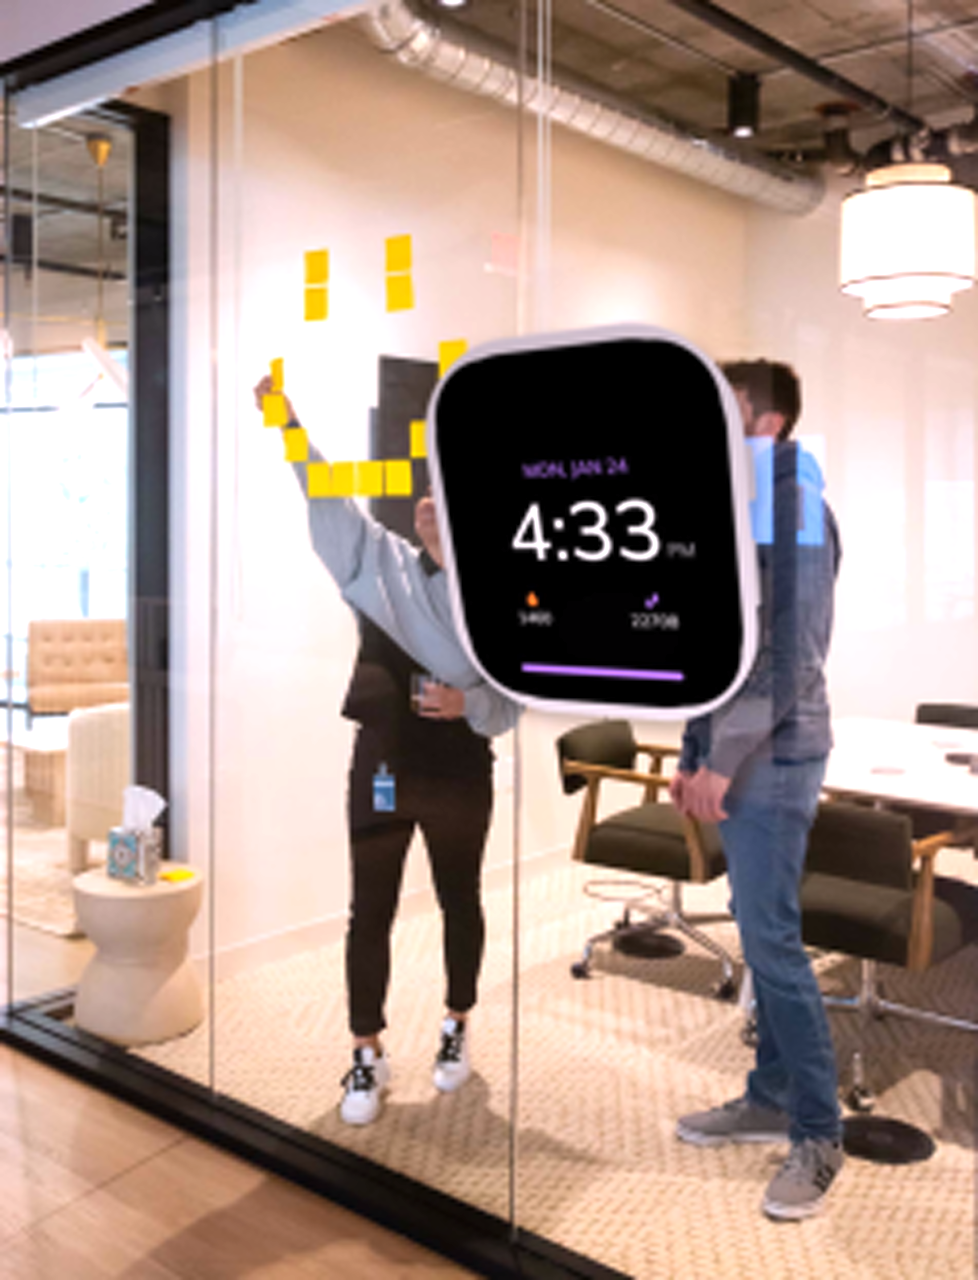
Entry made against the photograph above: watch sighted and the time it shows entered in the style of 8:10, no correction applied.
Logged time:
4:33
